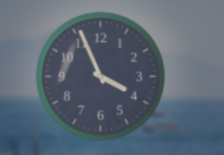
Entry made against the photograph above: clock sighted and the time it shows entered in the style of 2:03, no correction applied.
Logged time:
3:56
